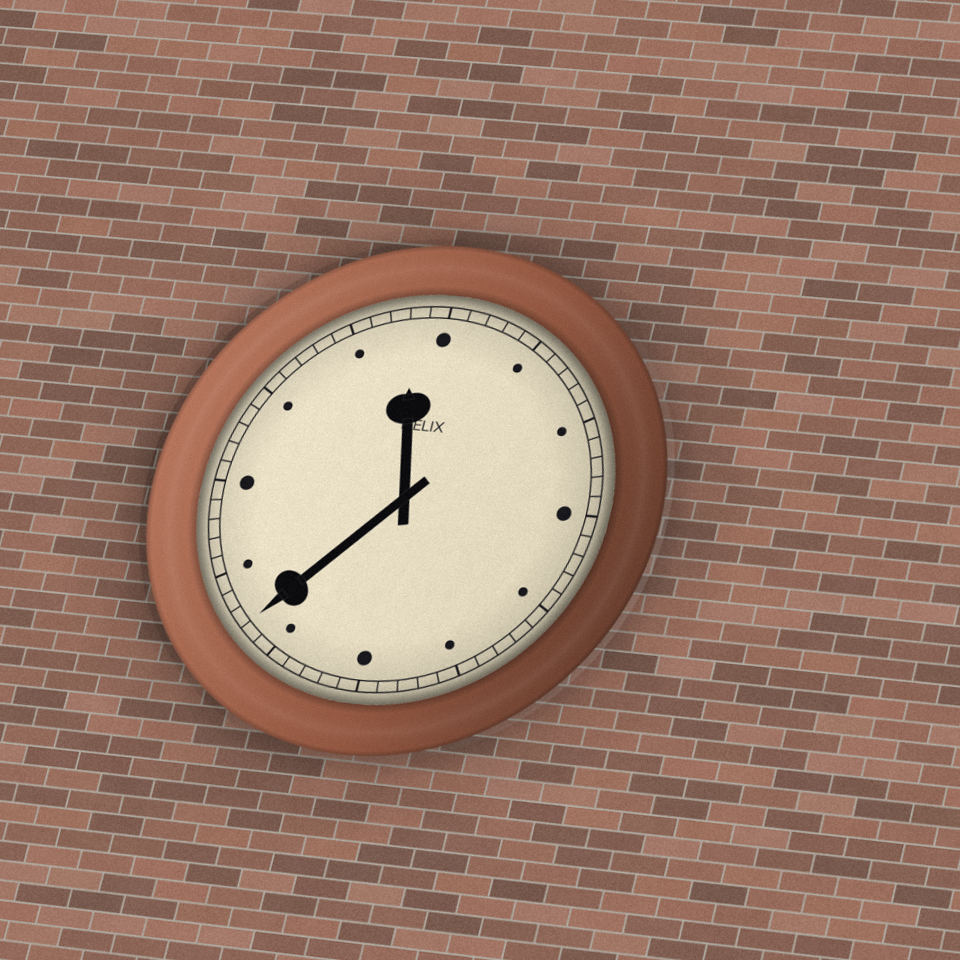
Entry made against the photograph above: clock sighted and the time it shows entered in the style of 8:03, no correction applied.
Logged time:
11:37
